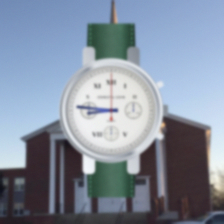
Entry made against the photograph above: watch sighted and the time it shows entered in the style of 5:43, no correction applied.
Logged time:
8:46
